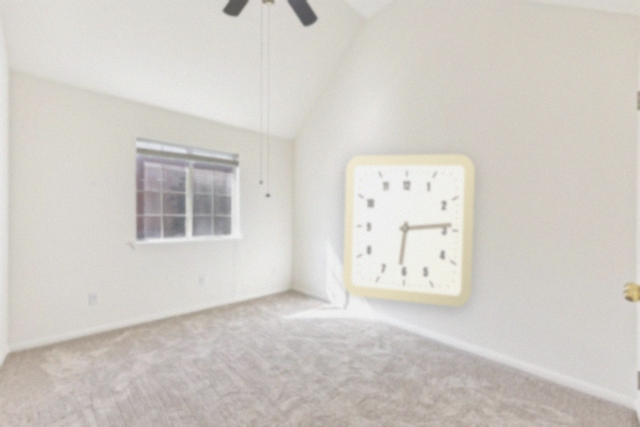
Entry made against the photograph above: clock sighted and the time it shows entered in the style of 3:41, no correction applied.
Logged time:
6:14
